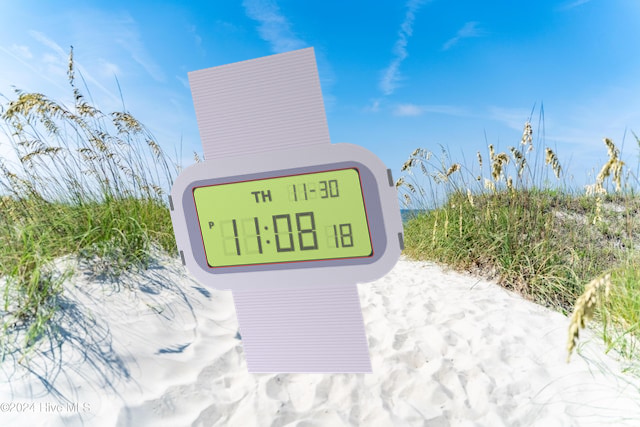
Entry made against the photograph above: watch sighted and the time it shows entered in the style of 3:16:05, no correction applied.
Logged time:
11:08:18
